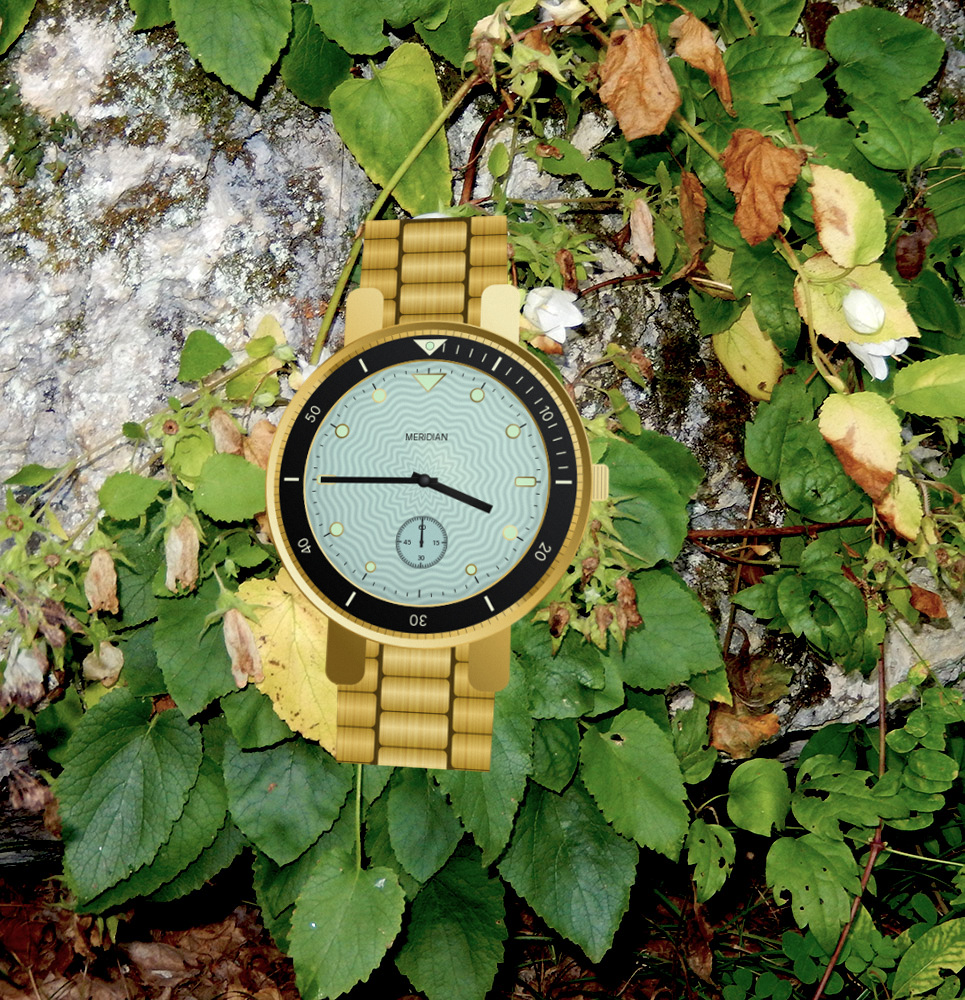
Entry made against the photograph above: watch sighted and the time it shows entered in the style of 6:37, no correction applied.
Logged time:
3:45
